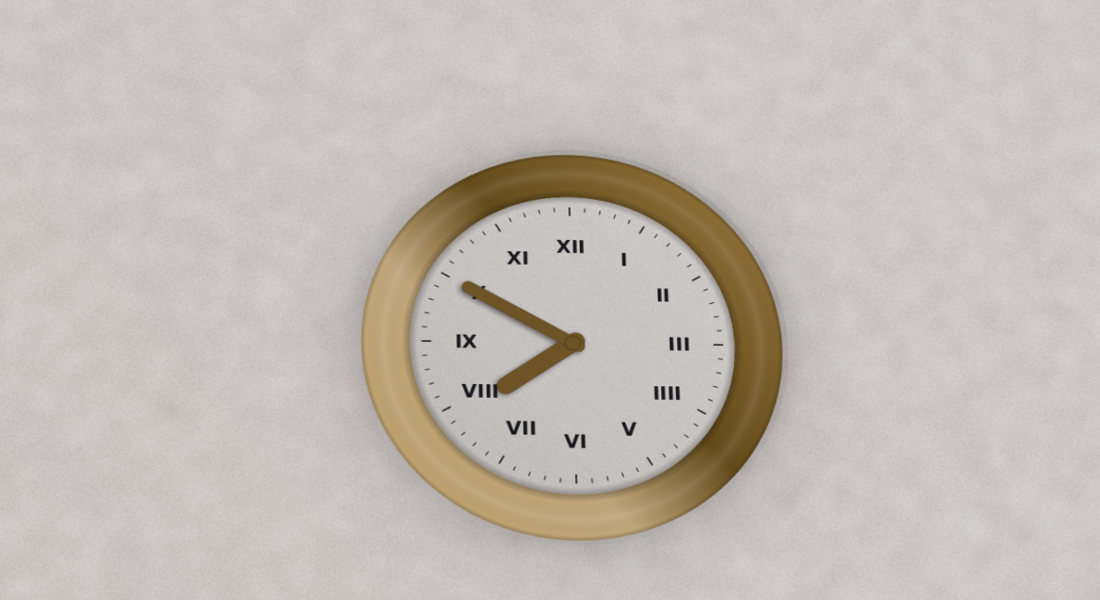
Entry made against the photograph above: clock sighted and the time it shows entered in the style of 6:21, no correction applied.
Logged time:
7:50
